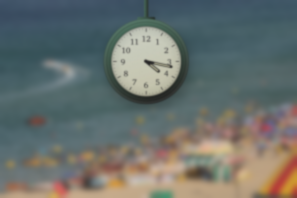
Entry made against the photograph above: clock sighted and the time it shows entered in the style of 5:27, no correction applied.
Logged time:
4:17
